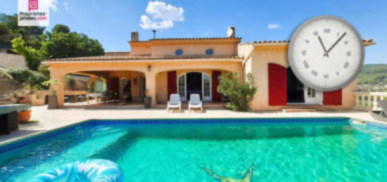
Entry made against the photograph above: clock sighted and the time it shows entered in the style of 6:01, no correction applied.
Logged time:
11:07
